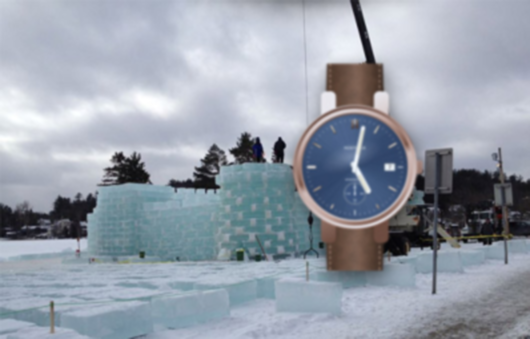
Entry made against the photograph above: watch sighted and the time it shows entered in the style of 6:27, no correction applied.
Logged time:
5:02
